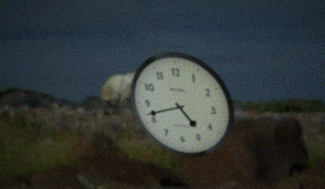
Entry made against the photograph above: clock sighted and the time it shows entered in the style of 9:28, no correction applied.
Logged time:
4:42
